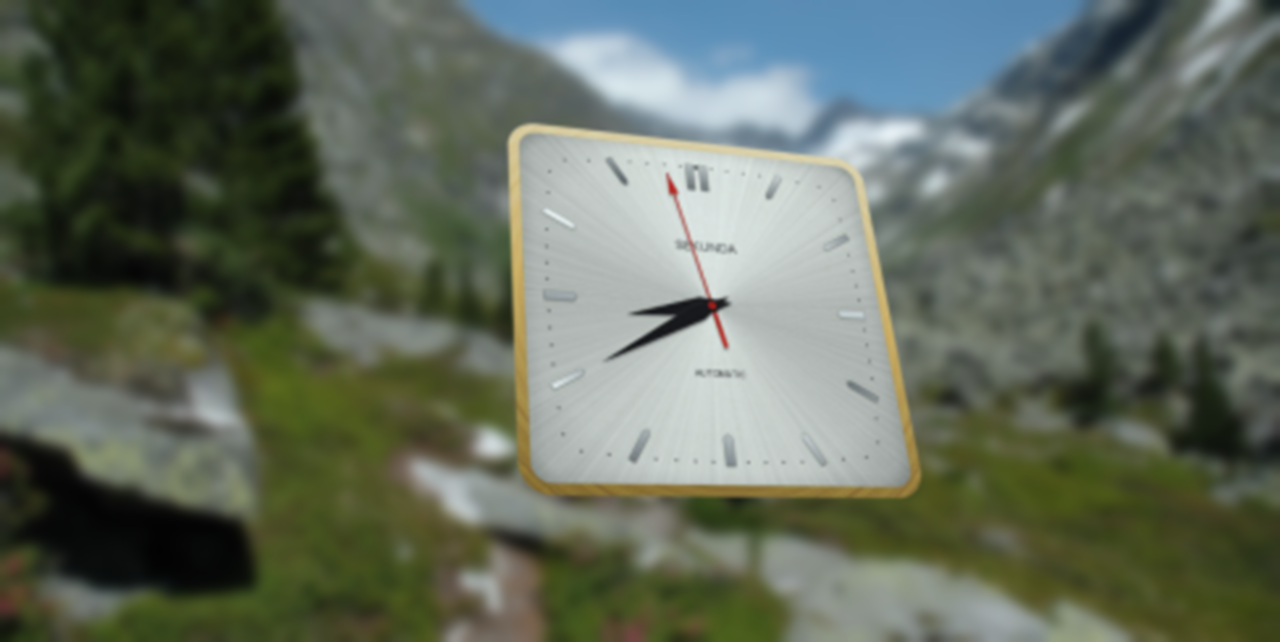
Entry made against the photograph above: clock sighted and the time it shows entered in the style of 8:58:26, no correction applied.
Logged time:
8:39:58
